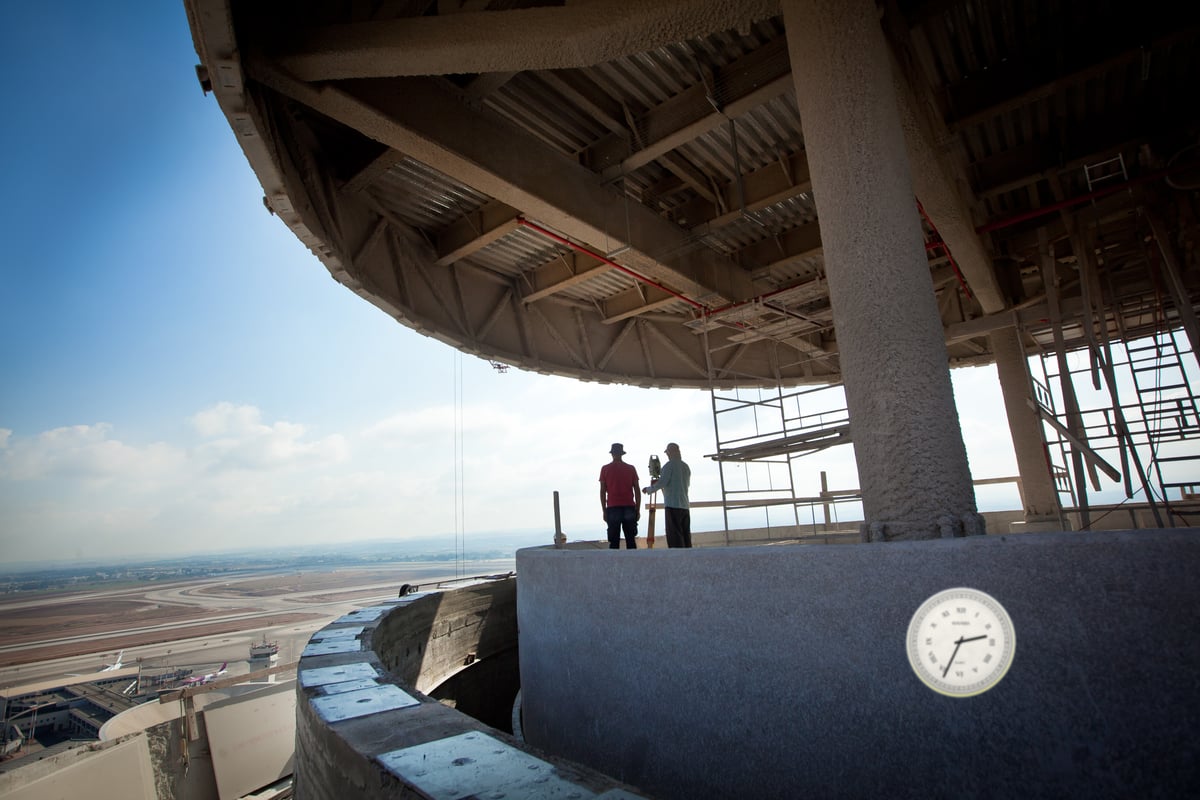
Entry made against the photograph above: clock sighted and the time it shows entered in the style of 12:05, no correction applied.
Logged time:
2:34
